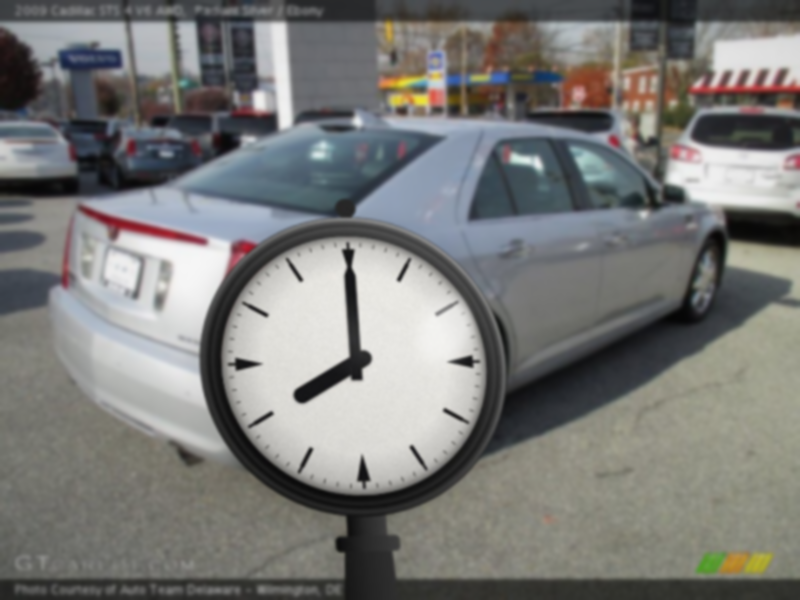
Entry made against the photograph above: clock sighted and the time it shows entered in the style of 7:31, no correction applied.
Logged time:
8:00
